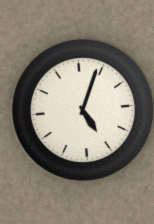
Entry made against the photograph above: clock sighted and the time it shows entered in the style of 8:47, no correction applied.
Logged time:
5:04
